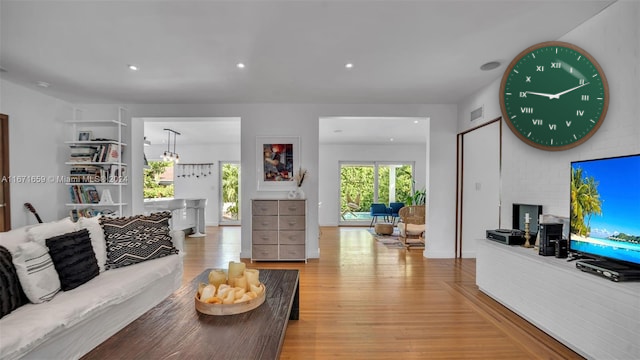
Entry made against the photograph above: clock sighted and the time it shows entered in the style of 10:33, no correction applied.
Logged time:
9:11
